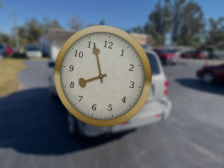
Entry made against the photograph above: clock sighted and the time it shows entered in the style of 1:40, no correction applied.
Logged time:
7:56
